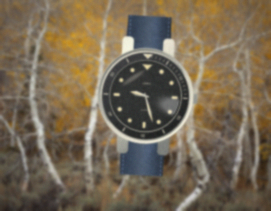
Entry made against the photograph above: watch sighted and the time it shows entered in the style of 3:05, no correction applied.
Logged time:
9:27
